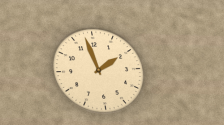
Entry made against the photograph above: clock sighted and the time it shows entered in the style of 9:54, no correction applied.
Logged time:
1:58
